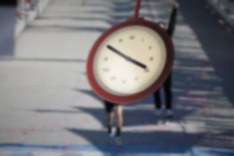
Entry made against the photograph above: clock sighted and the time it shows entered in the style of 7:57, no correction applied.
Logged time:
3:50
